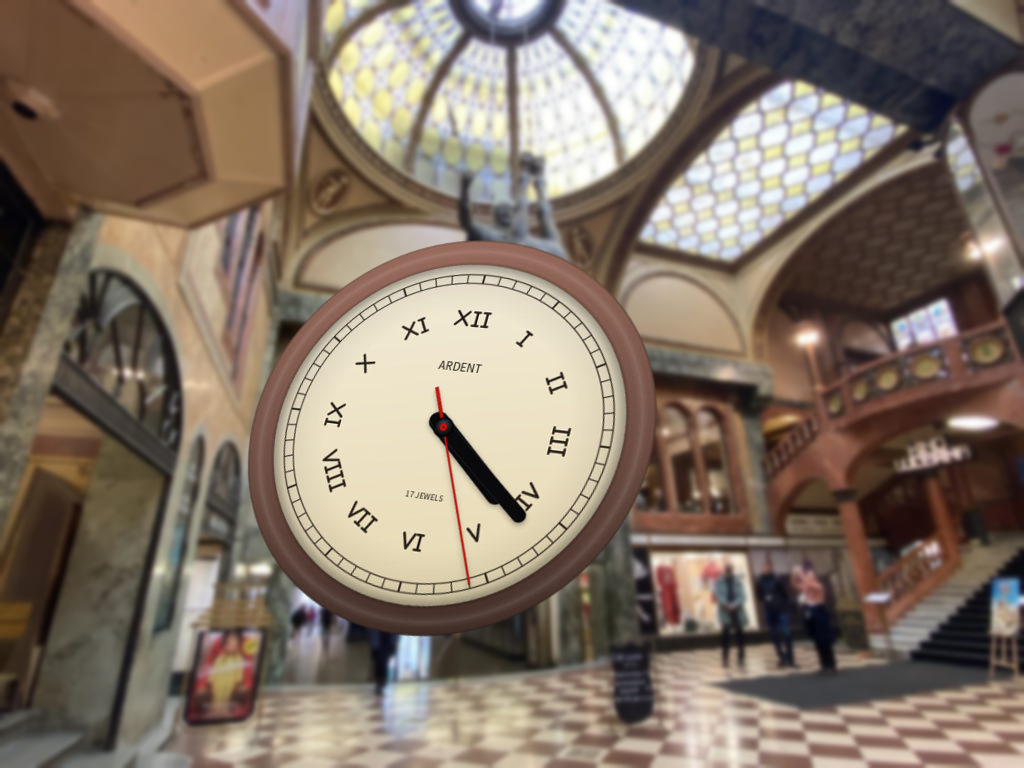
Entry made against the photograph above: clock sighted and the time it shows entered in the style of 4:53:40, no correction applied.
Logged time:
4:21:26
